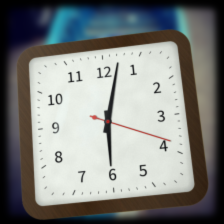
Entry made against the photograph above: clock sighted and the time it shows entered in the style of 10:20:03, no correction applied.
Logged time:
6:02:19
